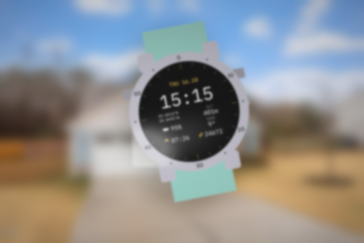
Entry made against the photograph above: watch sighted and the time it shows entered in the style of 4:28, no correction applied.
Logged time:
15:15
